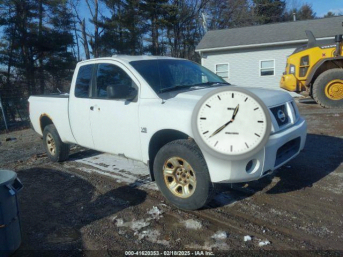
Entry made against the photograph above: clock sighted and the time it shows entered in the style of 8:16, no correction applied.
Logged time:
12:38
